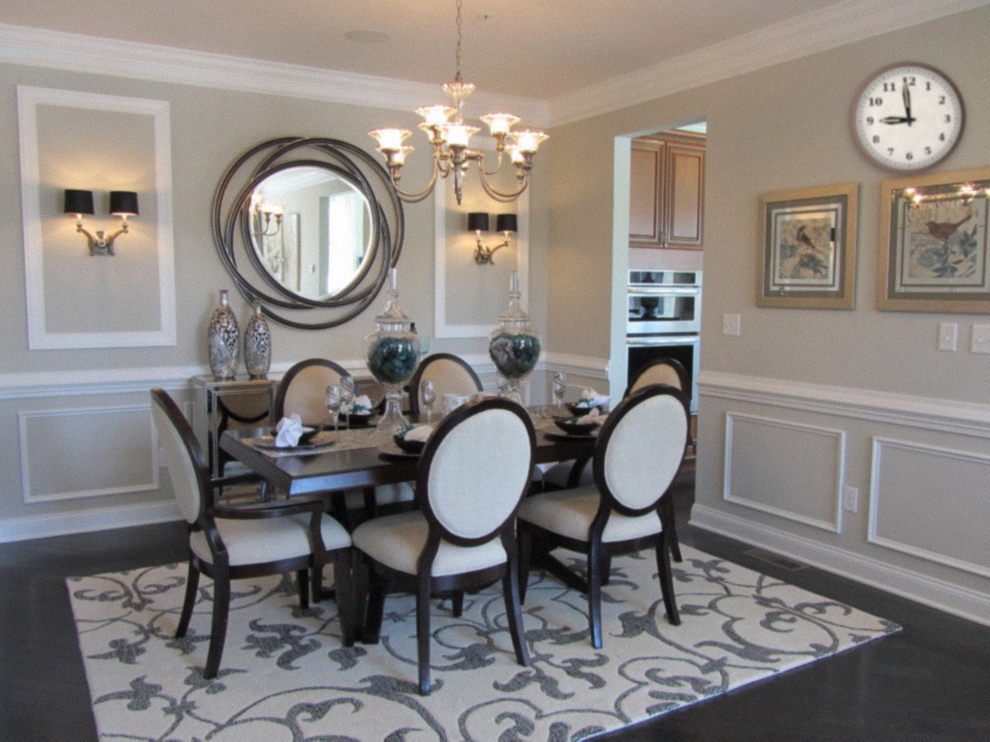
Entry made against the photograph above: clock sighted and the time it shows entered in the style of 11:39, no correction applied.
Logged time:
8:59
